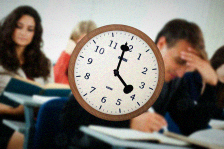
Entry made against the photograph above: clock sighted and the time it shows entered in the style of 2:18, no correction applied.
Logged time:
3:59
